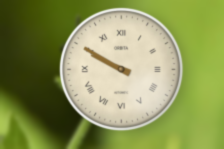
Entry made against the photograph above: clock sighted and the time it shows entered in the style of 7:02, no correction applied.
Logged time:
9:50
